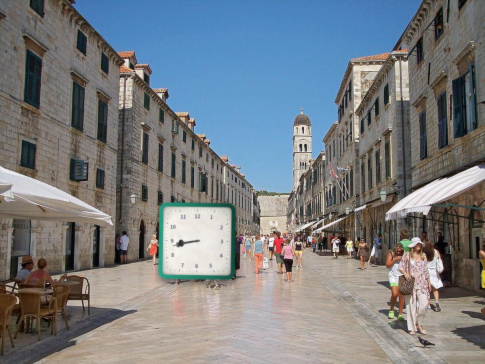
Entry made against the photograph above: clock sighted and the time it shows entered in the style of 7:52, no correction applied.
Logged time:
8:43
